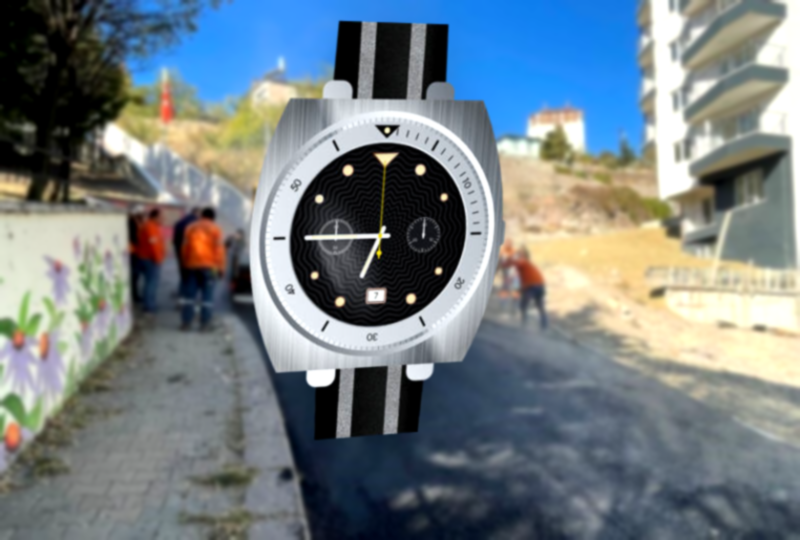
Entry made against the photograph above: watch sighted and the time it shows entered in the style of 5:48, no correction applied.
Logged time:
6:45
